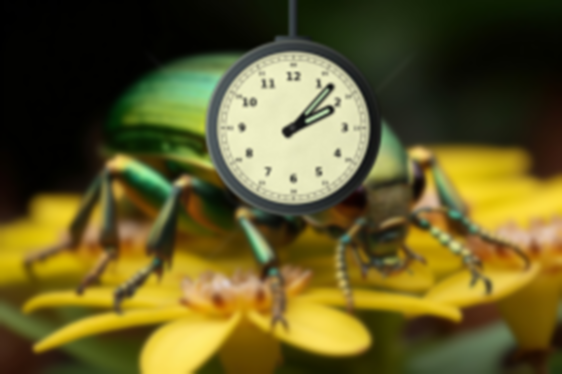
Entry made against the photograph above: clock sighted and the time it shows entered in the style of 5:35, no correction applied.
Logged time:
2:07
